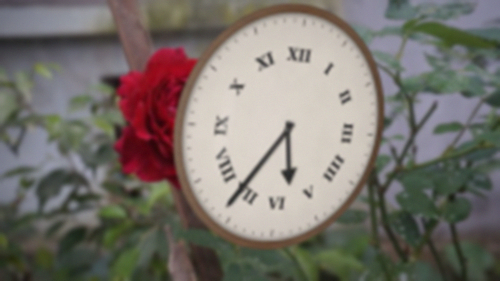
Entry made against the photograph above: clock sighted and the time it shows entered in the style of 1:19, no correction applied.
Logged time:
5:36
